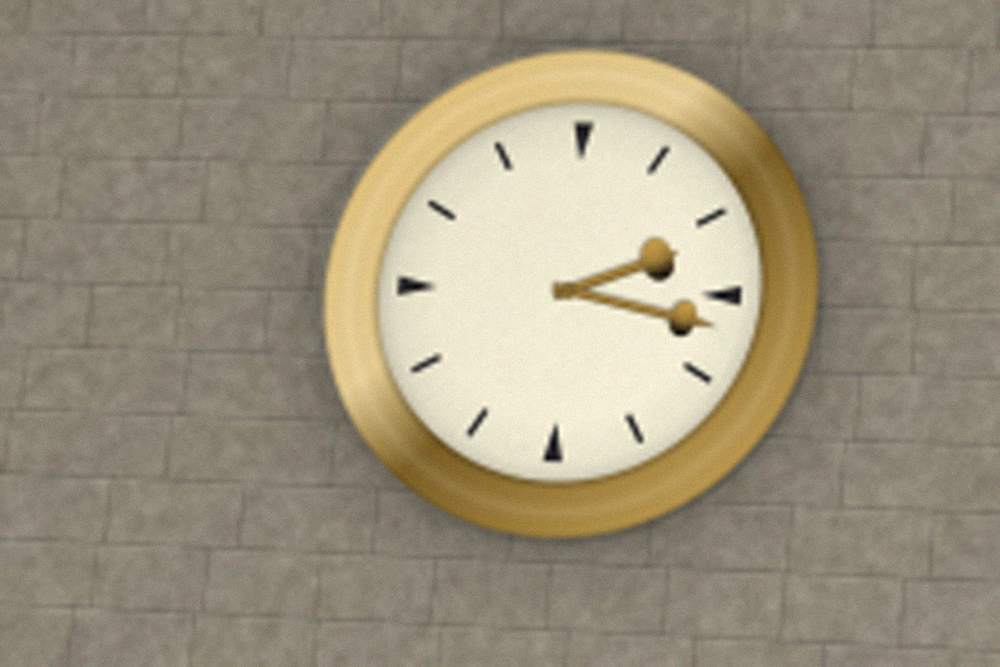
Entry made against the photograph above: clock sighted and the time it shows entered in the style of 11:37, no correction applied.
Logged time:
2:17
